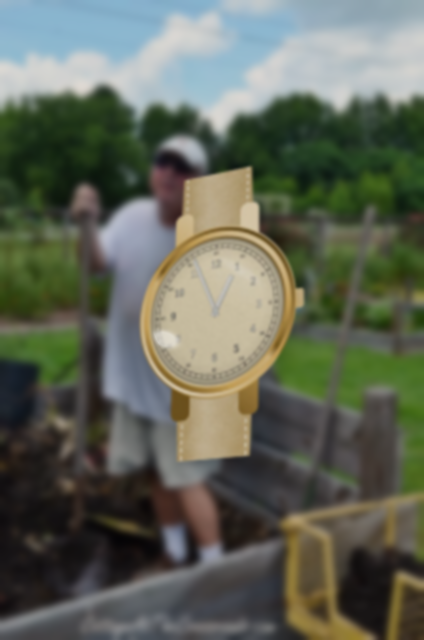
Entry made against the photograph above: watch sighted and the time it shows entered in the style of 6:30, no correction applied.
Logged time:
12:56
